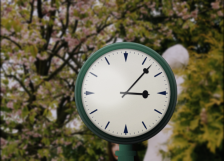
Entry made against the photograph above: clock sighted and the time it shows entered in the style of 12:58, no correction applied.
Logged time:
3:07
